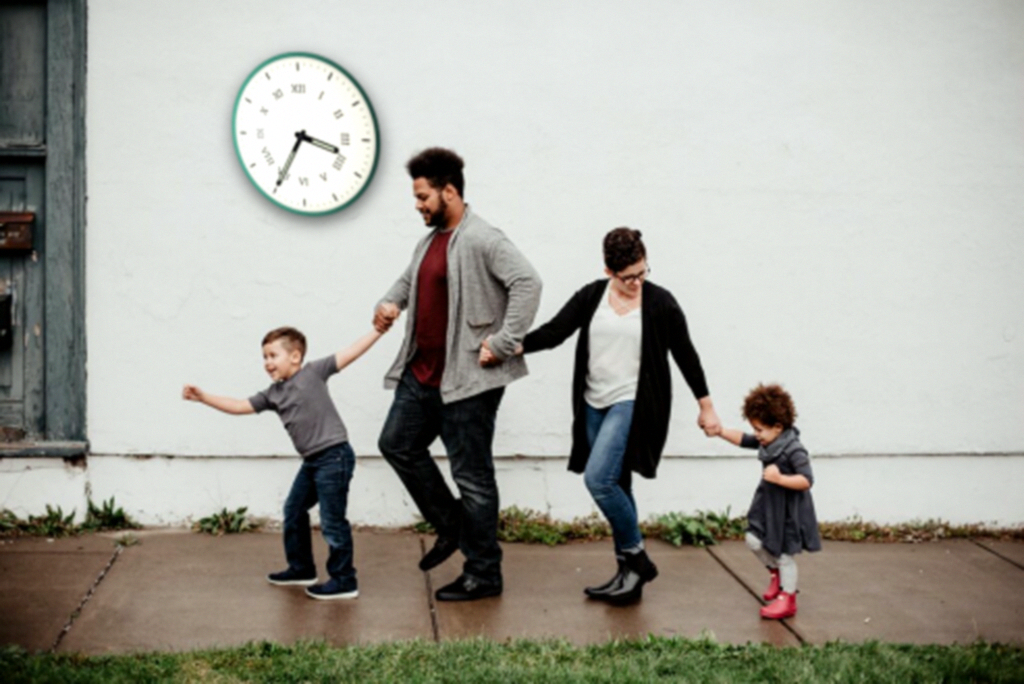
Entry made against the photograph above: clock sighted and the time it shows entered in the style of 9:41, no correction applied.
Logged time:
3:35
